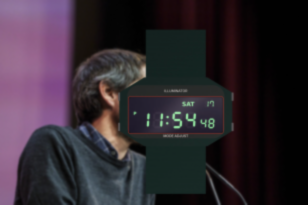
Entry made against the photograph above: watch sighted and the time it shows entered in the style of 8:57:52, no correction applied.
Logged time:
11:54:48
